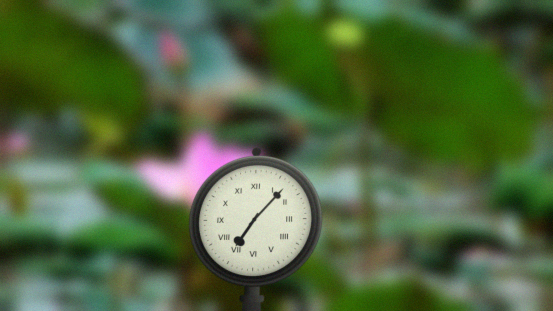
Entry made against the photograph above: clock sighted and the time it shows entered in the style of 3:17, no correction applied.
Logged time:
7:07
